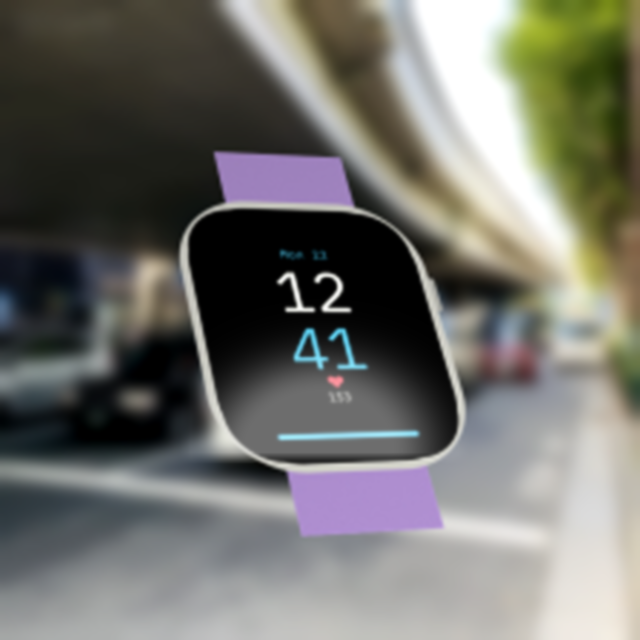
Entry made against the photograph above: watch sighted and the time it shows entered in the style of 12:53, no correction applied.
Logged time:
12:41
